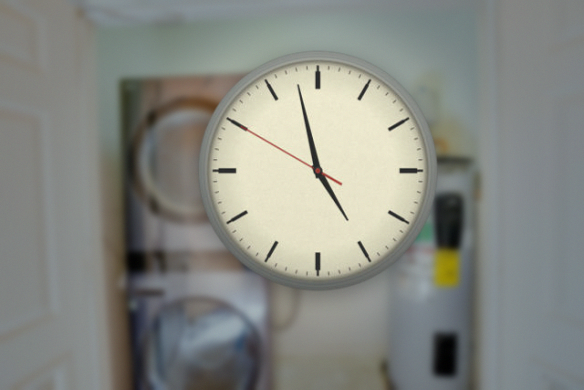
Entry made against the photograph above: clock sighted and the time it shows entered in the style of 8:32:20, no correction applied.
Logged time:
4:57:50
